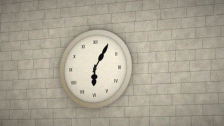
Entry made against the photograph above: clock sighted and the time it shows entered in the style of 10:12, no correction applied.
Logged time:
6:05
